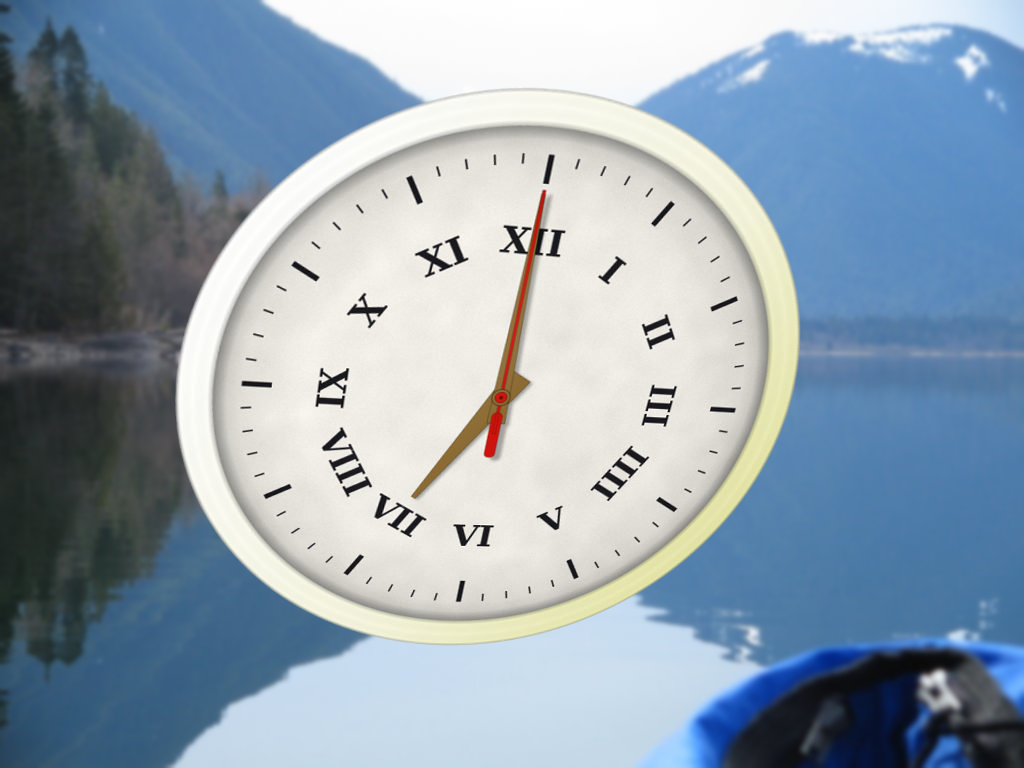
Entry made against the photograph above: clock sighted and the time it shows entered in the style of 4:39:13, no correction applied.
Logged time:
7:00:00
